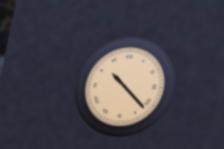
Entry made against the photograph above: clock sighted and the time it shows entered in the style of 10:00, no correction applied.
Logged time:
10:22
